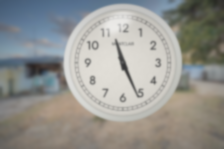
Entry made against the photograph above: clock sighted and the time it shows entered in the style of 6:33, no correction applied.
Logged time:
11:26
